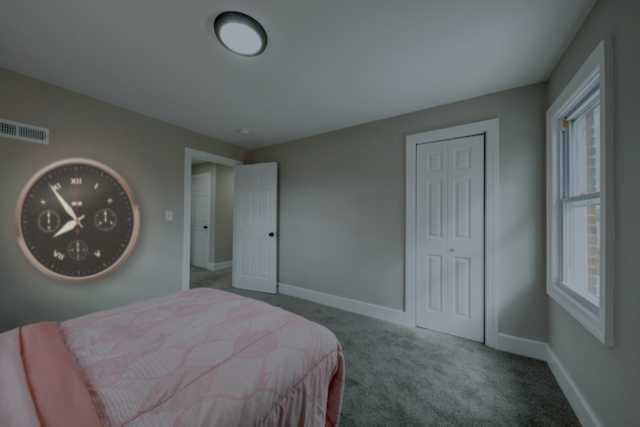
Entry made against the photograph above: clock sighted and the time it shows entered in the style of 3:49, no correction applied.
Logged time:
7:54
